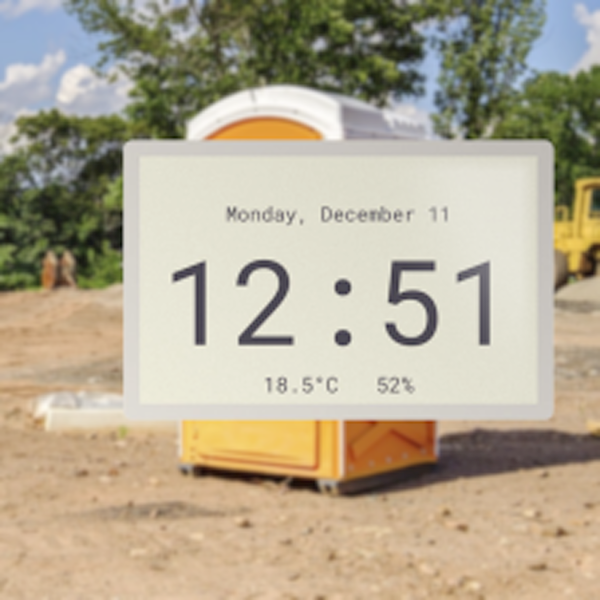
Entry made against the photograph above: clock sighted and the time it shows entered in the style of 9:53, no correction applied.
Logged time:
12:51
